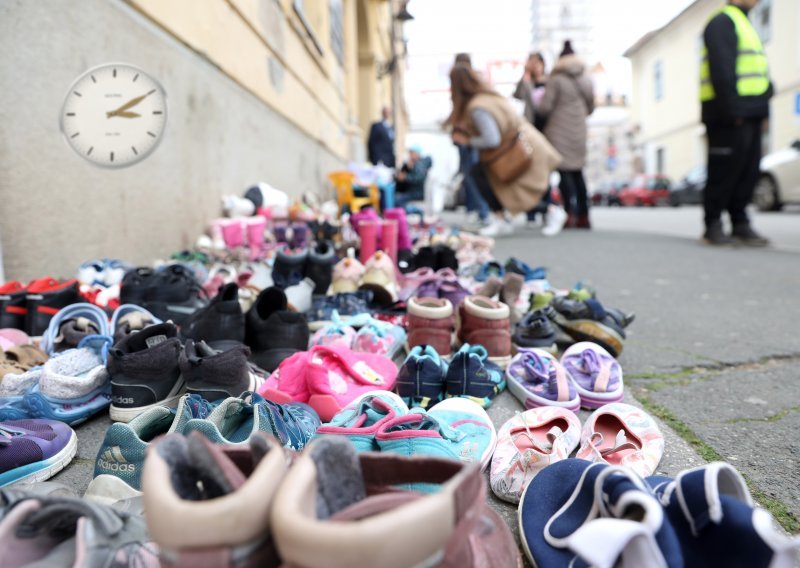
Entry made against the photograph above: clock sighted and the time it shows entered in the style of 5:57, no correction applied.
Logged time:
3:10
